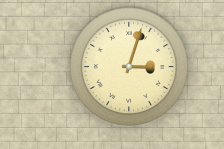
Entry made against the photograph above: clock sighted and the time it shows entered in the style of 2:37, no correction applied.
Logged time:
3:03
